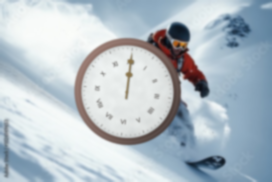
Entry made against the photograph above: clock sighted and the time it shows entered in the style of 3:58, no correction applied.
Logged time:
12:00
